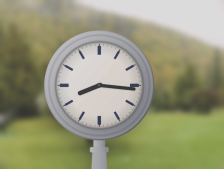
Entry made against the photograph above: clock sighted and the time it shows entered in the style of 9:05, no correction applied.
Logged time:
8:16
